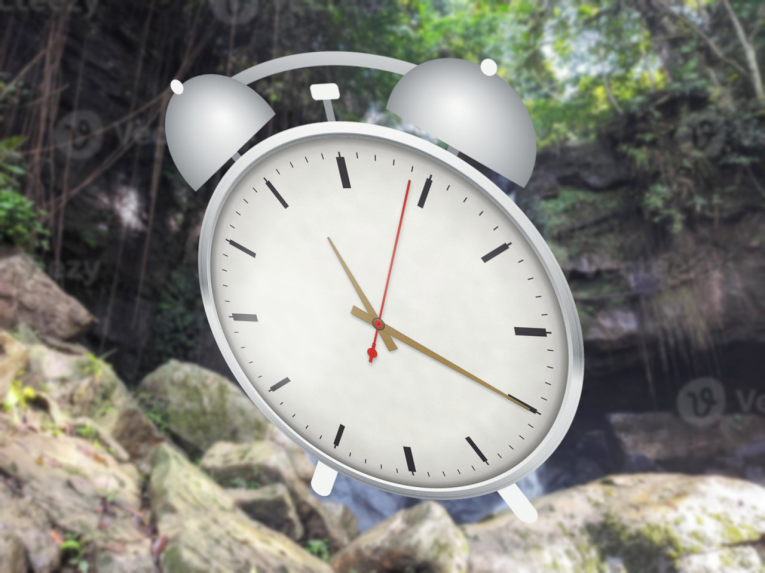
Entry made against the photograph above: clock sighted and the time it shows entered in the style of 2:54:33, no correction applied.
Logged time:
11:20:04
